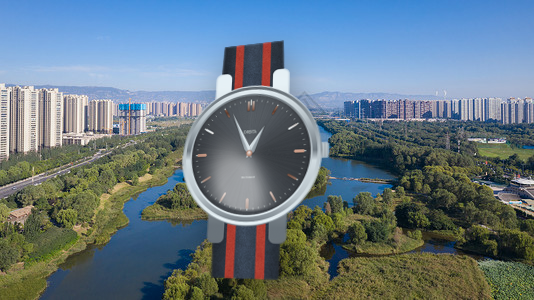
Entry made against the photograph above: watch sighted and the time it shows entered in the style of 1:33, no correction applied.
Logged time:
12:56
